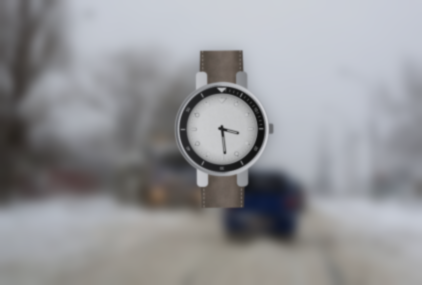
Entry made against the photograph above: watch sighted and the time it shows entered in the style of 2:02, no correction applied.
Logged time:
3:29
